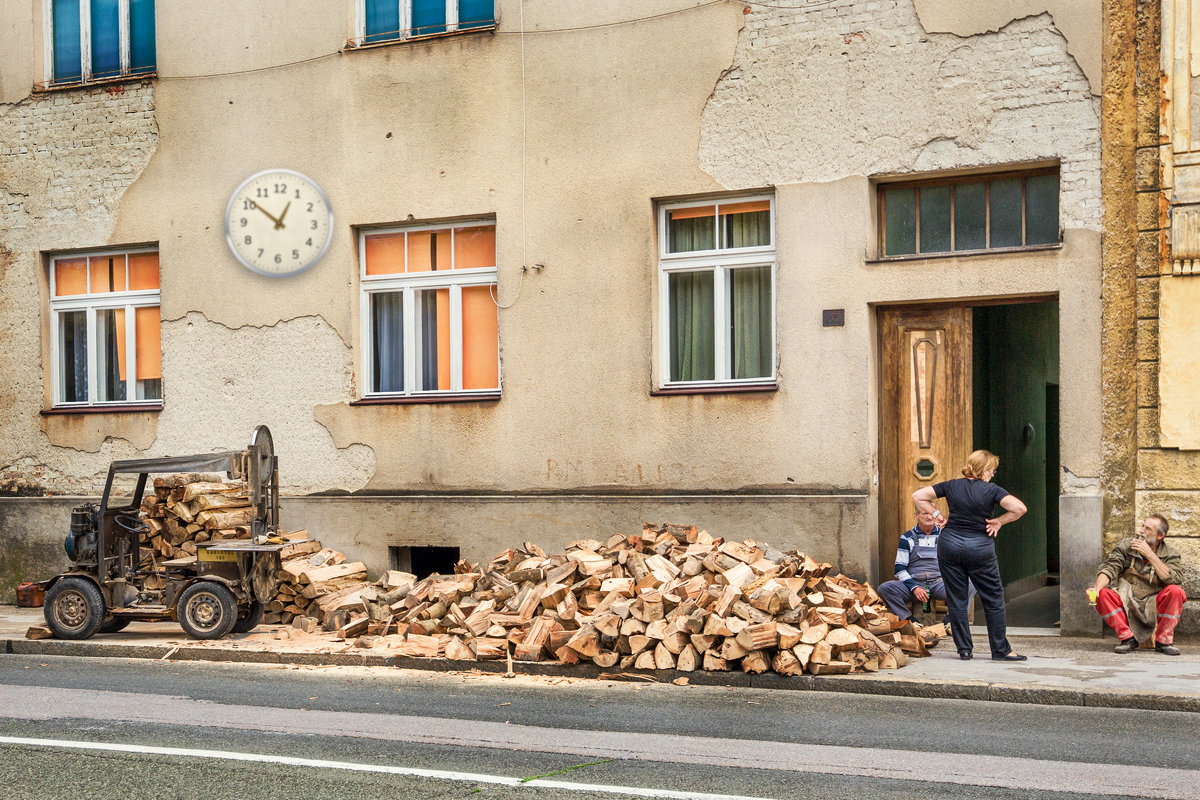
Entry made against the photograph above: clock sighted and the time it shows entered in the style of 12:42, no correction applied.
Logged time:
12:51
